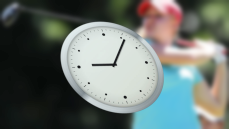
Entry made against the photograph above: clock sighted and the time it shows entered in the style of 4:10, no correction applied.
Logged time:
9:06
